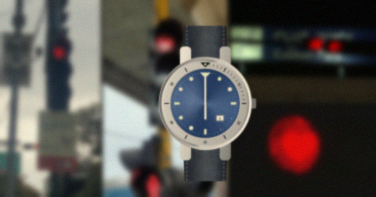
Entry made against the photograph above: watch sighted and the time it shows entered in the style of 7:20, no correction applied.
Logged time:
6:00
